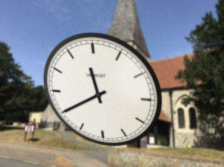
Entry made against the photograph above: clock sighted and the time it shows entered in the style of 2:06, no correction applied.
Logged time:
11:40
